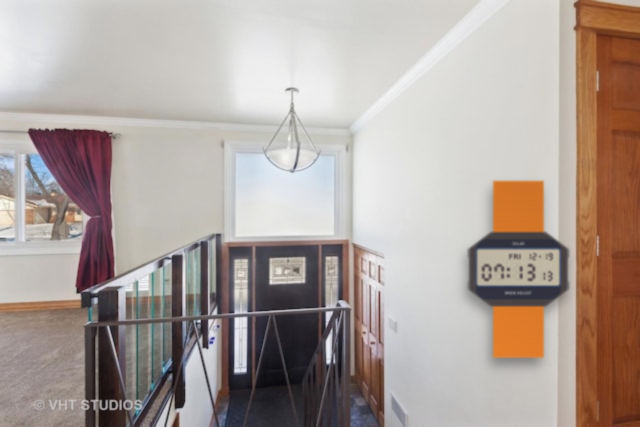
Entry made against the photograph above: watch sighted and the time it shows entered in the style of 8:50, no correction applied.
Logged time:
7:13
